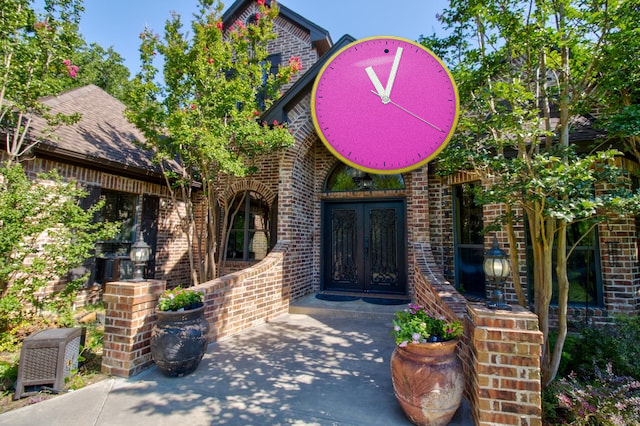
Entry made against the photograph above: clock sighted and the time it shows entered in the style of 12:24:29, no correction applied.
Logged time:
11:02:20
